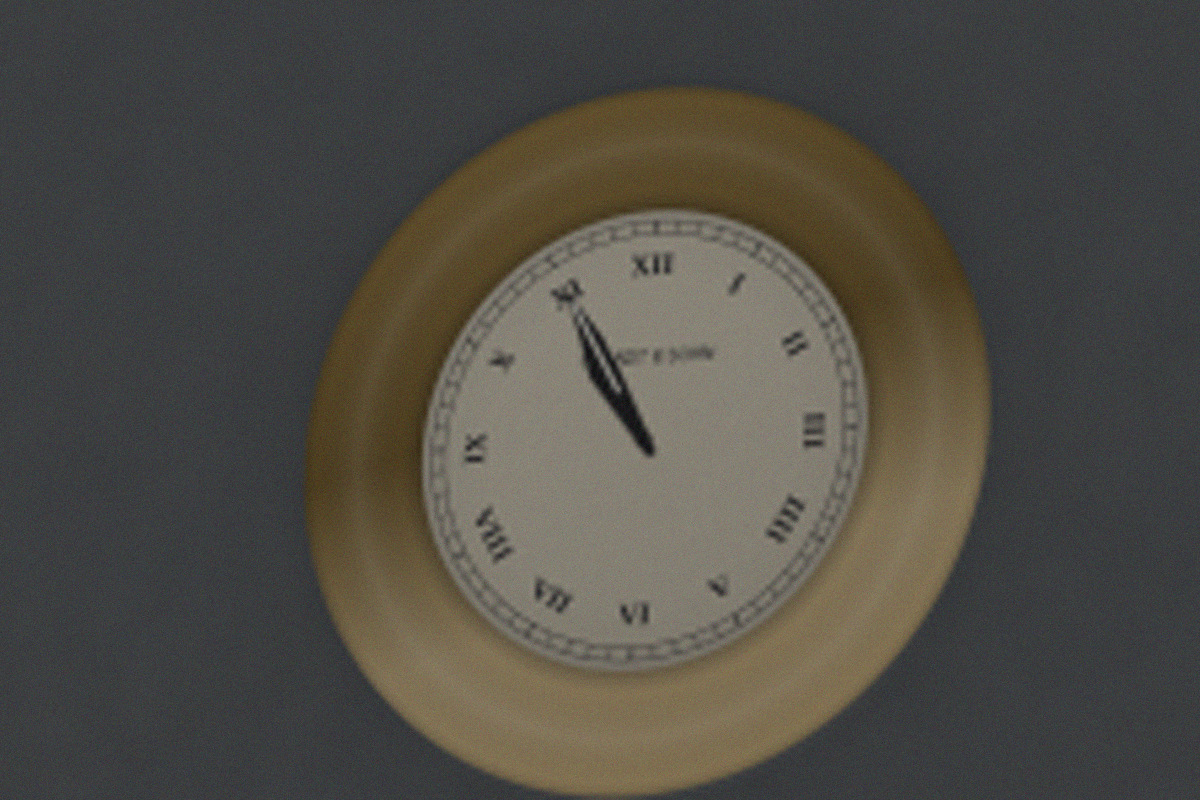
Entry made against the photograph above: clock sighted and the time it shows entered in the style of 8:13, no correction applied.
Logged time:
10:55
